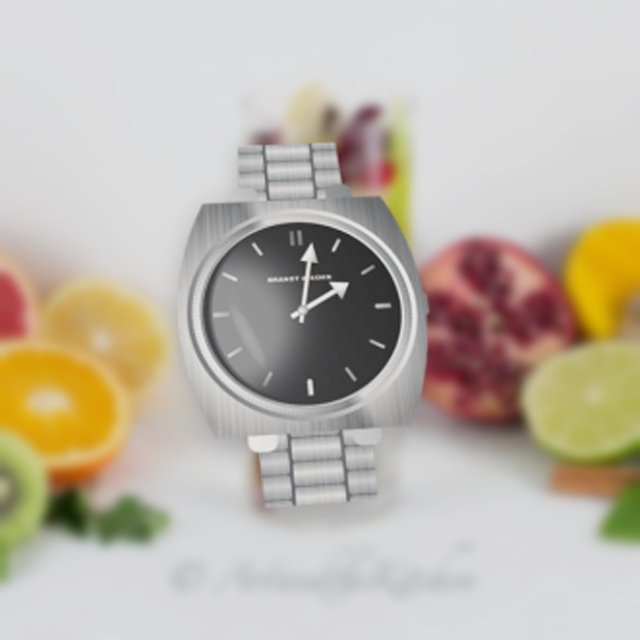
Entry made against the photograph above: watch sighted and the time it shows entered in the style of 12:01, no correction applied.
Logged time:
2:02
